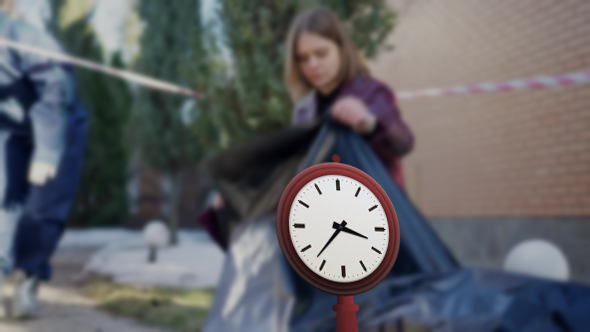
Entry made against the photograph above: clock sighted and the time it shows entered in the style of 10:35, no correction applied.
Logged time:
3:37
